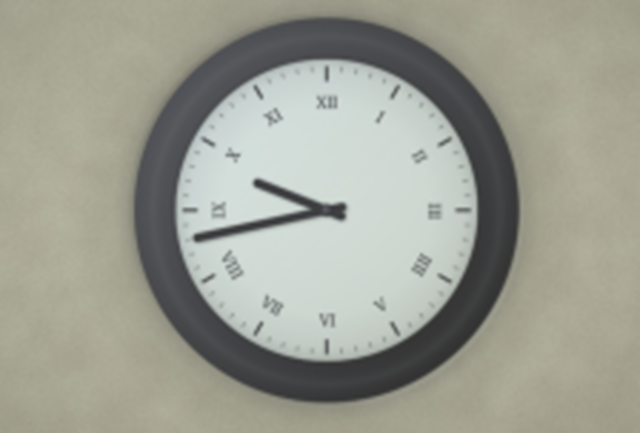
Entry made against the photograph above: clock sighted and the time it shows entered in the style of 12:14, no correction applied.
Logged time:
9:43
